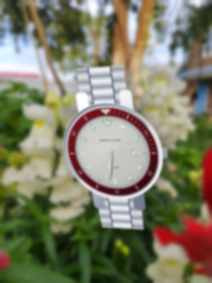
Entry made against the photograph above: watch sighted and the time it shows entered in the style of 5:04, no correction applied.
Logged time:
6:32
